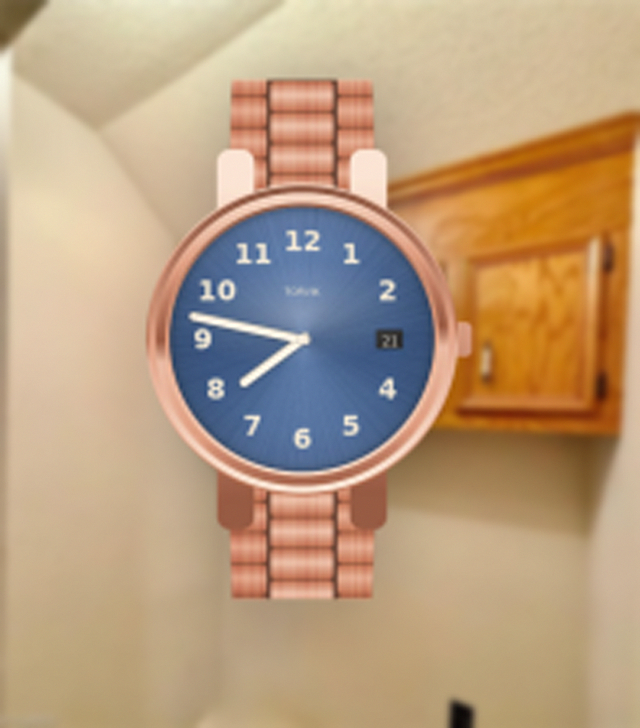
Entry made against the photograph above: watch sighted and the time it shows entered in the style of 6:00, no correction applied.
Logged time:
7:47
